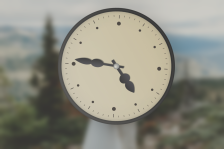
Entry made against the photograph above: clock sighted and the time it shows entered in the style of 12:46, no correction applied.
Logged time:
4:46
